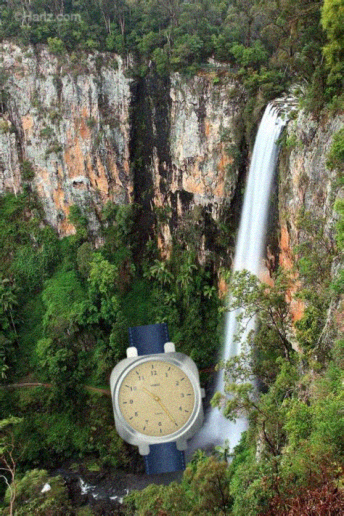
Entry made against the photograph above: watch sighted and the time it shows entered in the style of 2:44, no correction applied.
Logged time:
10:25
